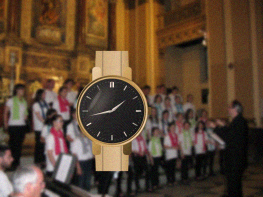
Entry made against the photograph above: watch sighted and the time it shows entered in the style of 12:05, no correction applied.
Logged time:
1:43
